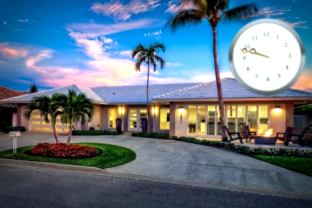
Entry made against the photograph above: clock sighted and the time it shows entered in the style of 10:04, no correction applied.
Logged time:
9:48
